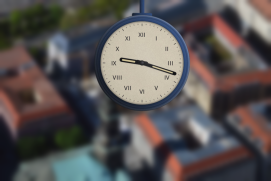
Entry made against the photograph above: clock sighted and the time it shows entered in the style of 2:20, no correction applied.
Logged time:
9:18
